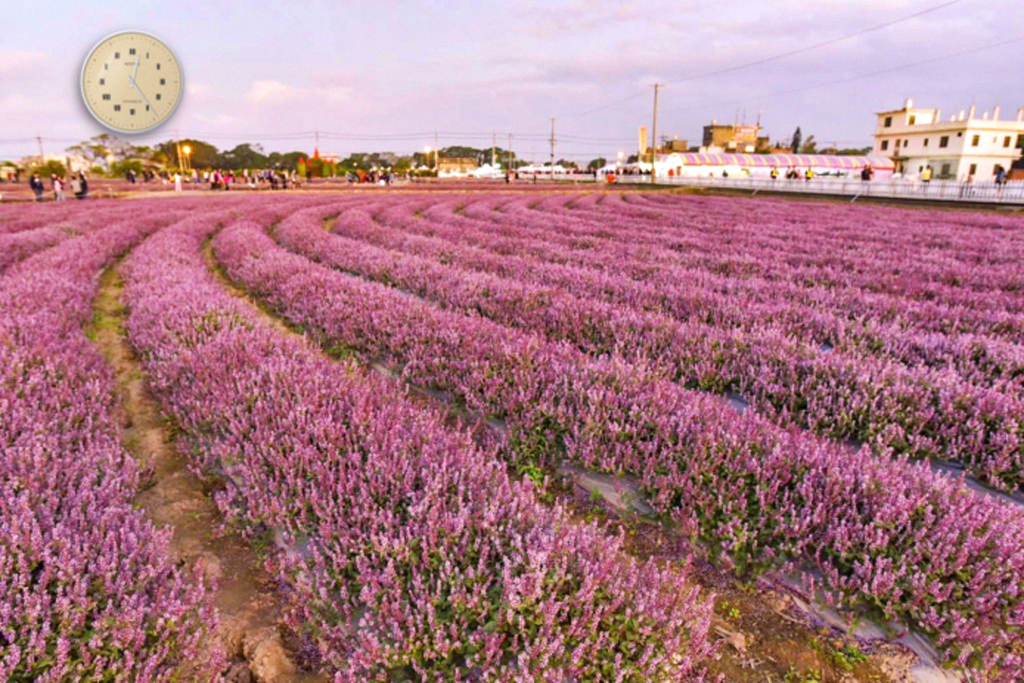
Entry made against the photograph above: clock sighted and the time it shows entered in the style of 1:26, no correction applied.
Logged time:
12:24
